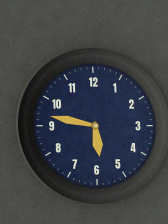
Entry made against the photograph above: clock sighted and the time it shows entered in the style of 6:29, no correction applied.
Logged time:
5:47
